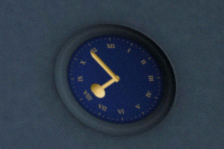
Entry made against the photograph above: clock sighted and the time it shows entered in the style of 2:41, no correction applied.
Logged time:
7:54
